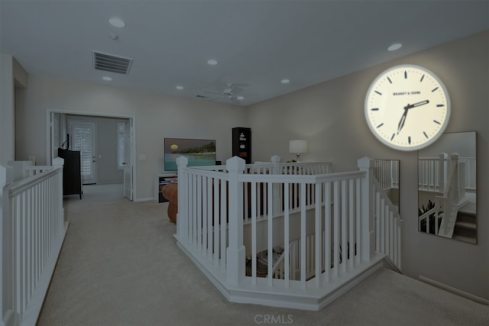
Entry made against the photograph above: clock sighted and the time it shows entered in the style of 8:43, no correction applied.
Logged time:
2:34
